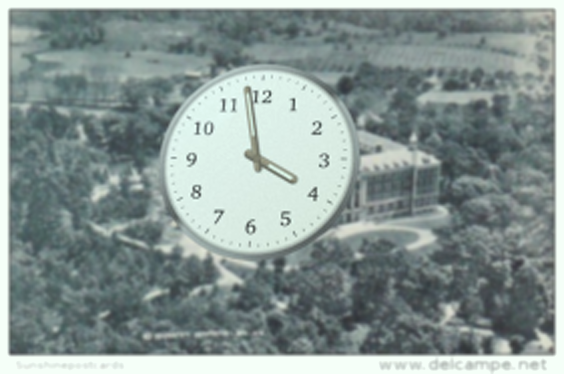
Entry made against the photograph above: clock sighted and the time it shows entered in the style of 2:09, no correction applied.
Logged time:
3:58
